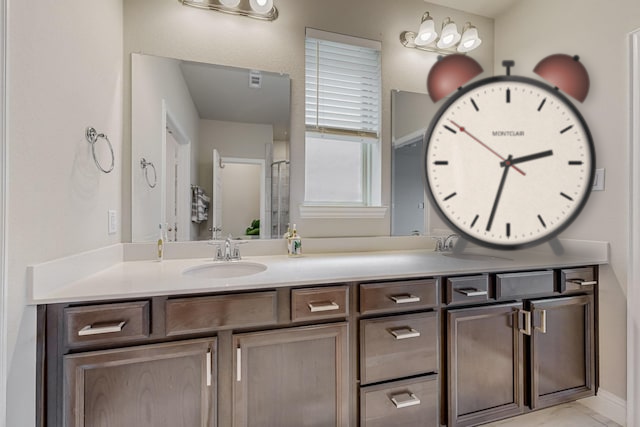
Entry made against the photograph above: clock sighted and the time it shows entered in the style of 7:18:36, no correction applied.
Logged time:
2:32:51
